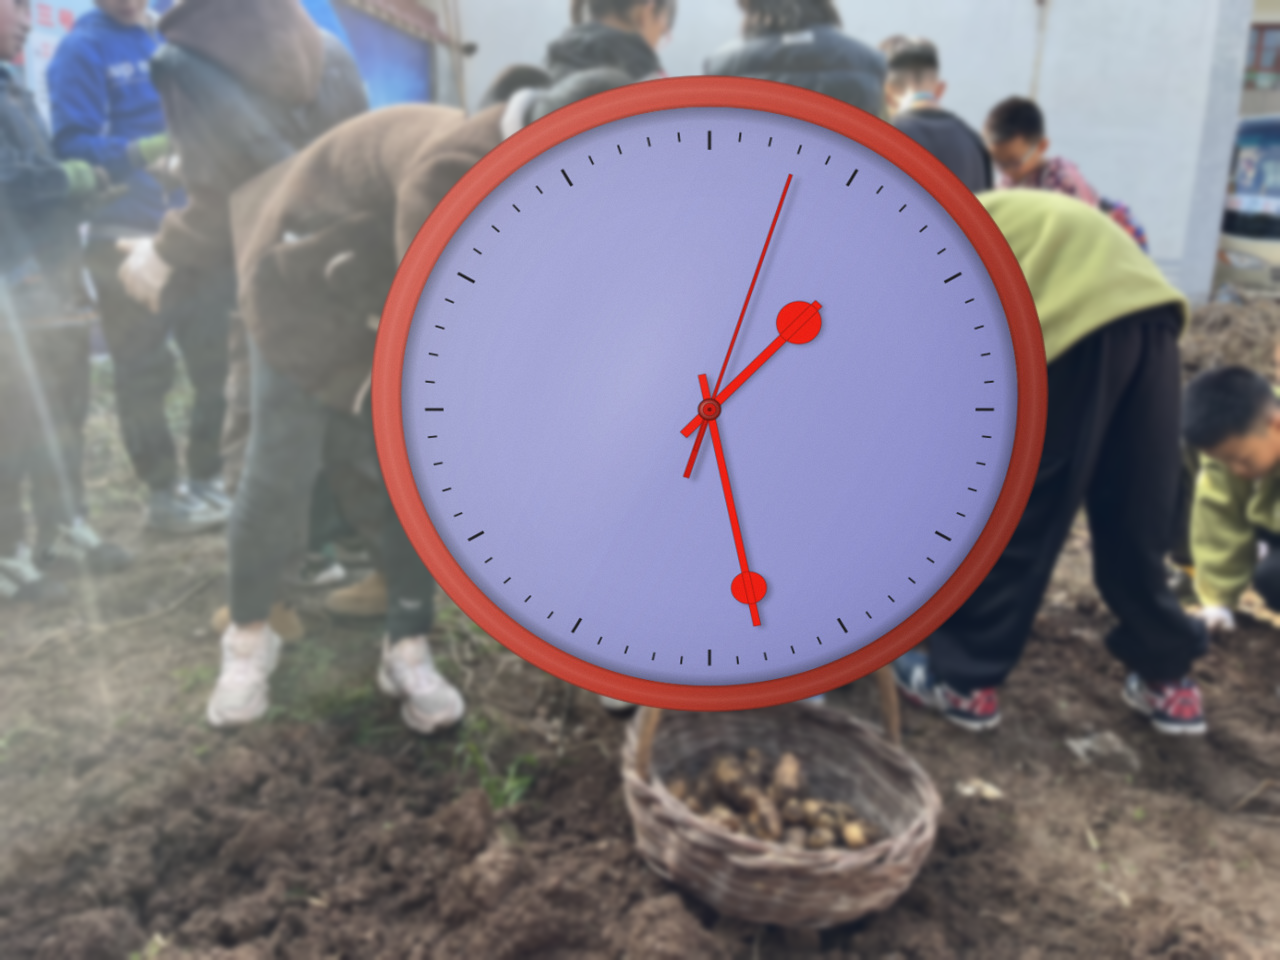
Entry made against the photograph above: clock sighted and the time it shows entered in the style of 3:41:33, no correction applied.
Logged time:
1:28:03
